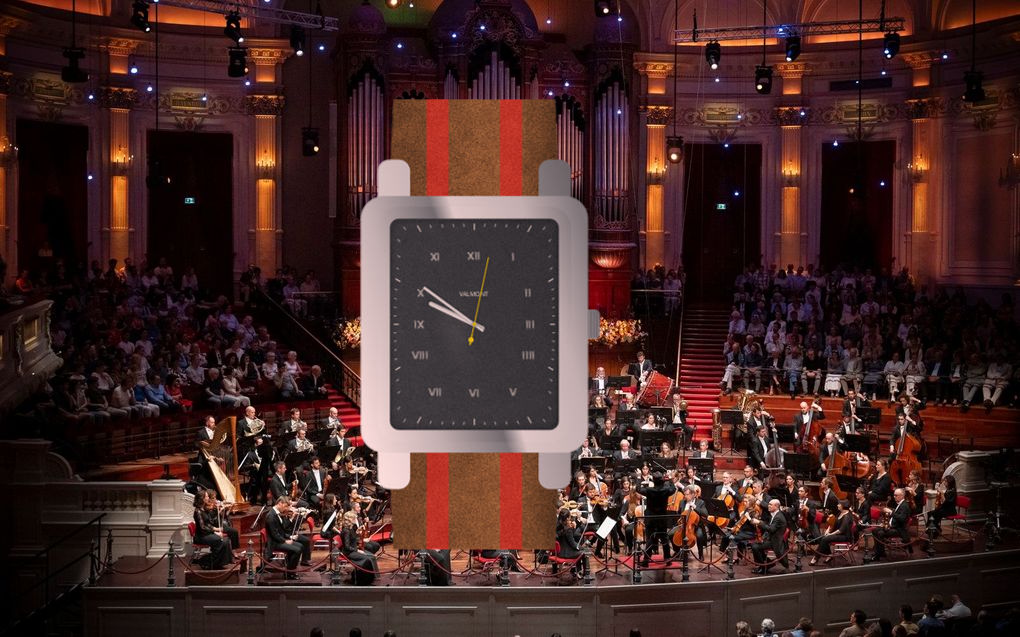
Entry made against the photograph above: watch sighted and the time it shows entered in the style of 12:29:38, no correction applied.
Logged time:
9:51:02
